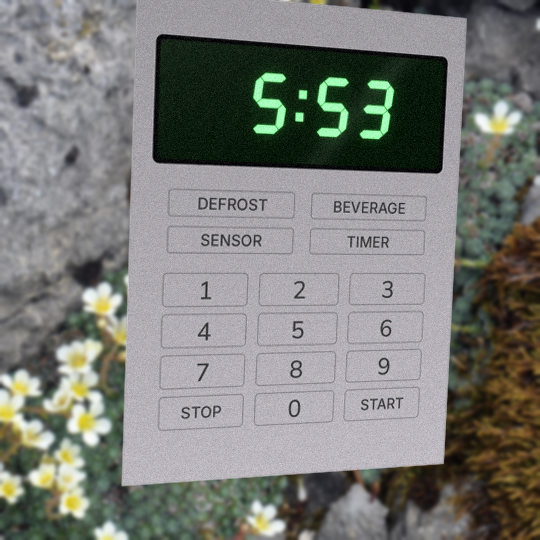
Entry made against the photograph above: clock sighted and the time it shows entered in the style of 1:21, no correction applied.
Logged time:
5:53
